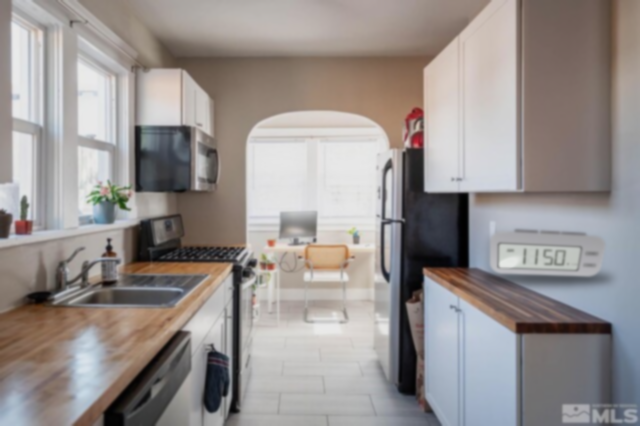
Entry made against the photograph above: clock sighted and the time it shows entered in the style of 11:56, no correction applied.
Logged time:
11:50
